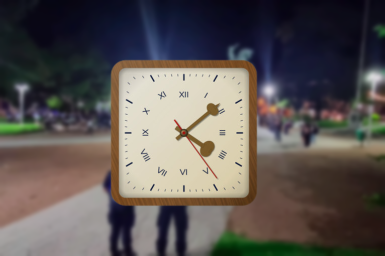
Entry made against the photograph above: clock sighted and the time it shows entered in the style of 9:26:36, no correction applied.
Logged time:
4:08:24
